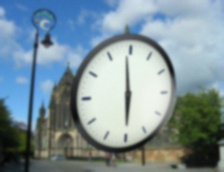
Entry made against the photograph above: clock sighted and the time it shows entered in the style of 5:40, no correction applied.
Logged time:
5:59
